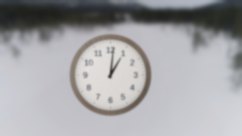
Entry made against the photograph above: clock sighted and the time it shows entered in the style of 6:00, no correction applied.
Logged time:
1:01
